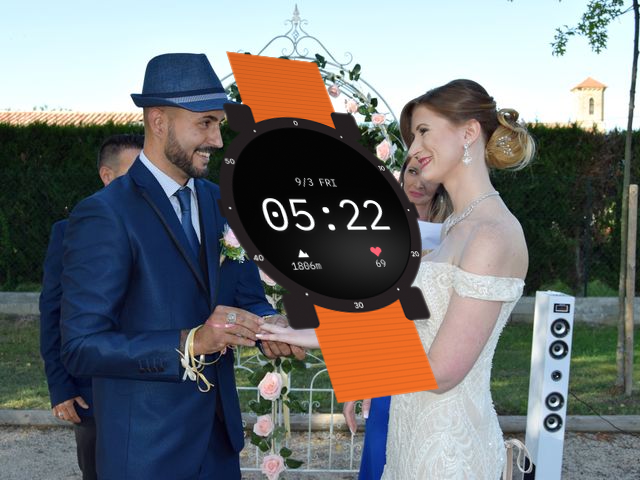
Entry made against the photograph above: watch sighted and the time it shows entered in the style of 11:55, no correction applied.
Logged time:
5:22
